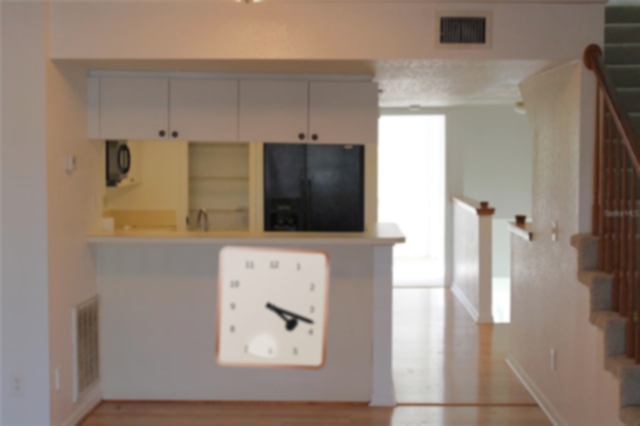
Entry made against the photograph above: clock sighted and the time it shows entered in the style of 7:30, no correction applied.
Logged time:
4:18
